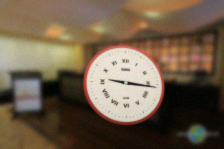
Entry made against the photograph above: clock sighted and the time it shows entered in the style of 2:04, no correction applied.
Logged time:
9:16
